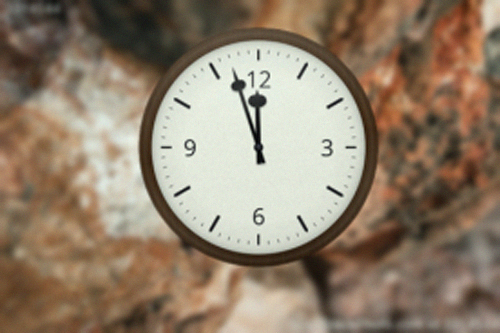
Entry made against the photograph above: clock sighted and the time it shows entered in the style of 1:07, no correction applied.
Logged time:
11:57
